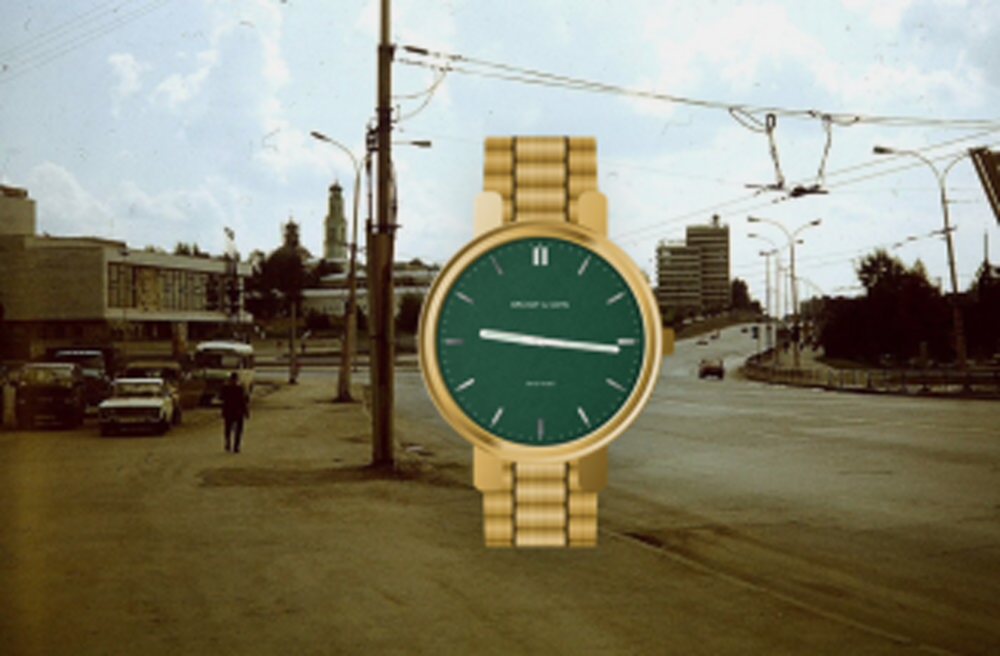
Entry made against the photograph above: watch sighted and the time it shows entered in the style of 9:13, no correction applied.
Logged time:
9:16
